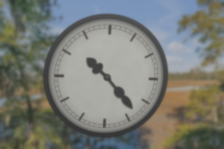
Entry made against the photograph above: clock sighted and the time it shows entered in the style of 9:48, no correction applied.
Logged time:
10:23
